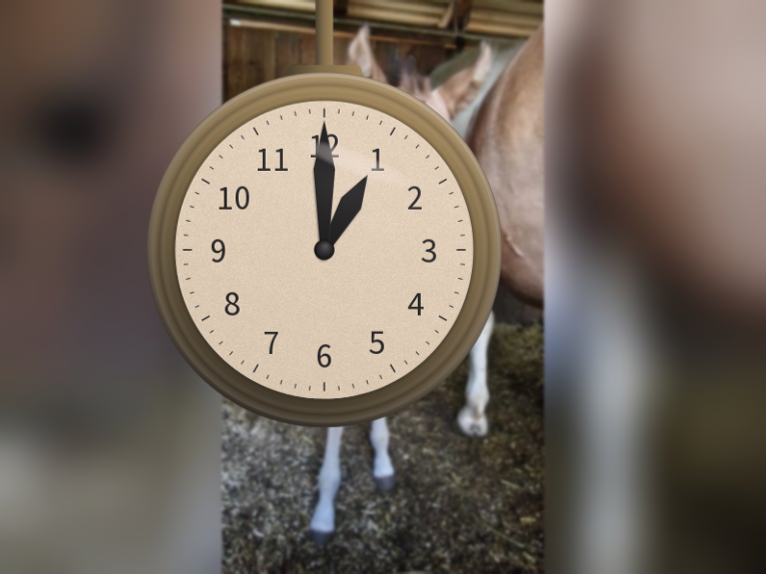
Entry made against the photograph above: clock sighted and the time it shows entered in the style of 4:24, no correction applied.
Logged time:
1:00
